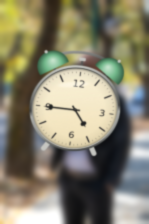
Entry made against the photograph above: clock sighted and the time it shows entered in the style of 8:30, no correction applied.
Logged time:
4:45
